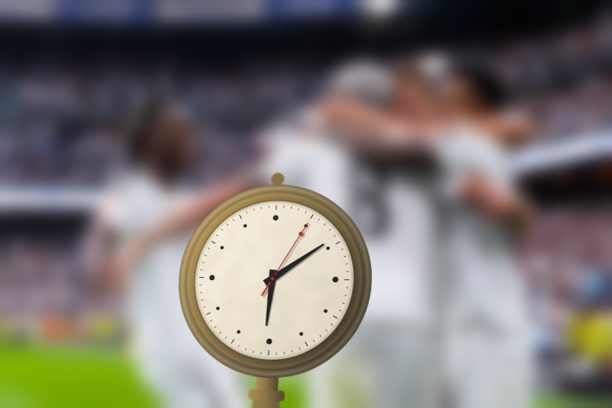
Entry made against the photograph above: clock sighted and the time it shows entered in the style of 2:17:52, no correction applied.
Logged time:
6:09:05
